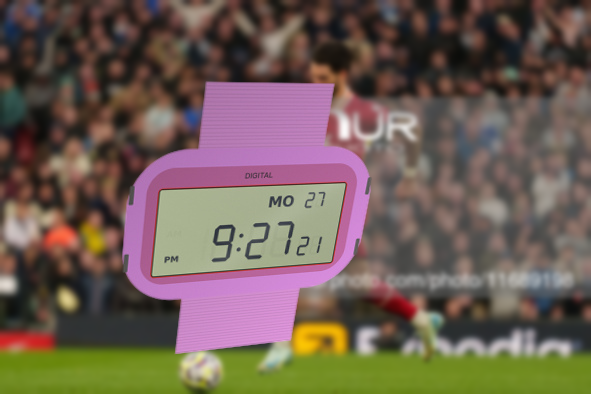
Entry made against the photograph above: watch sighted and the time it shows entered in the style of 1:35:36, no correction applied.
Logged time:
9:27:21
